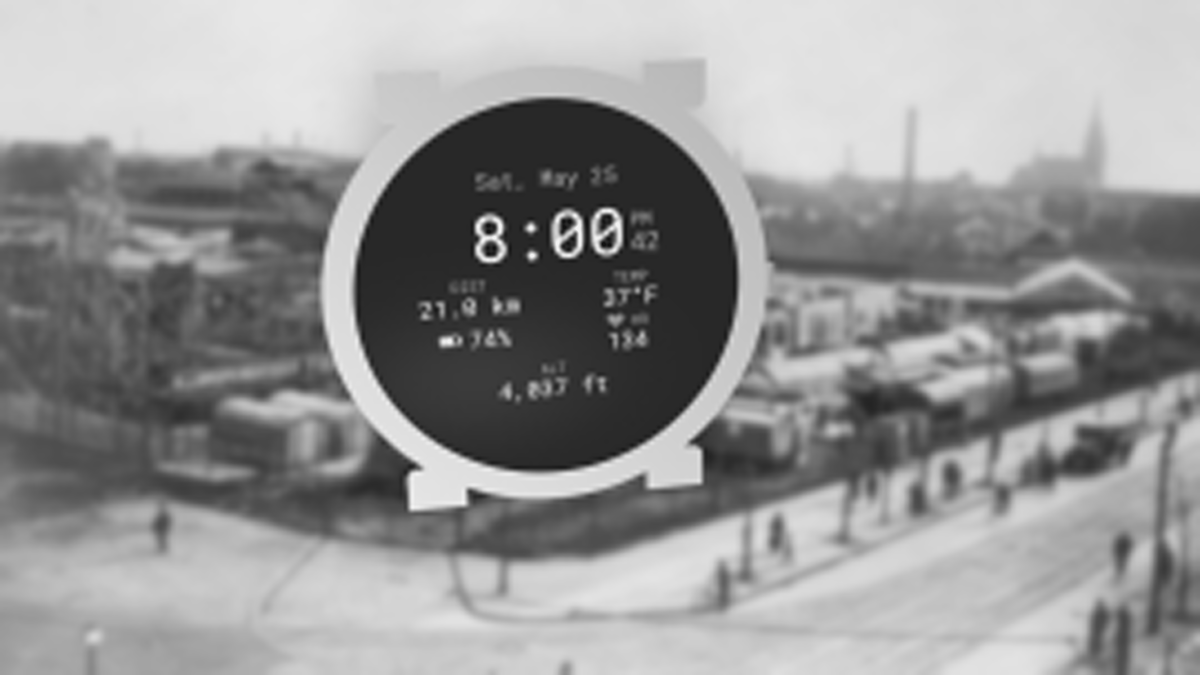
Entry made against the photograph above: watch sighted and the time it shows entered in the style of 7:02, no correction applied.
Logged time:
8:00
